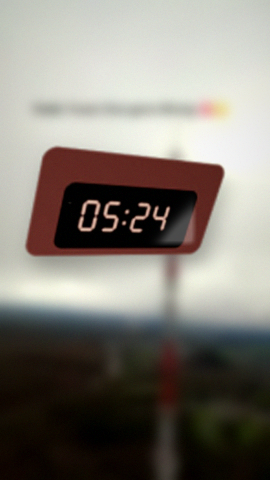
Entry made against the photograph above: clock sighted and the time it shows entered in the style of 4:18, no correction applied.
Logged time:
5:24
